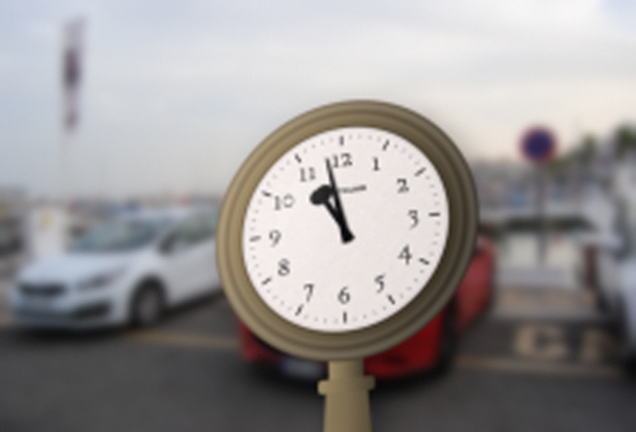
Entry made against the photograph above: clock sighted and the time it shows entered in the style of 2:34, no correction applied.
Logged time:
10:58
